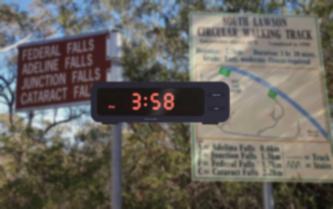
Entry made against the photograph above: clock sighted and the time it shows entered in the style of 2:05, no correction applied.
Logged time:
3:58
